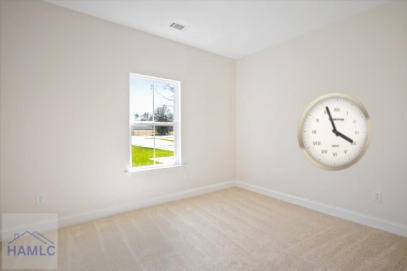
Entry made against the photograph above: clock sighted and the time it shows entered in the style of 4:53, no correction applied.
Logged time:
3:56
